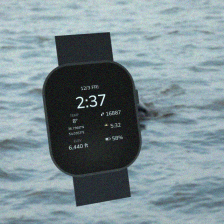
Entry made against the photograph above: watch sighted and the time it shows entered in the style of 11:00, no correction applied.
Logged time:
2:37
